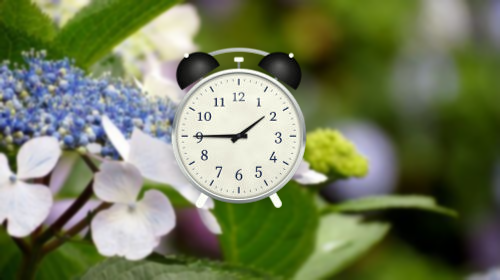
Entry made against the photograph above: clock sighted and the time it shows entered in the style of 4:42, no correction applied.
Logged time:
1:45
